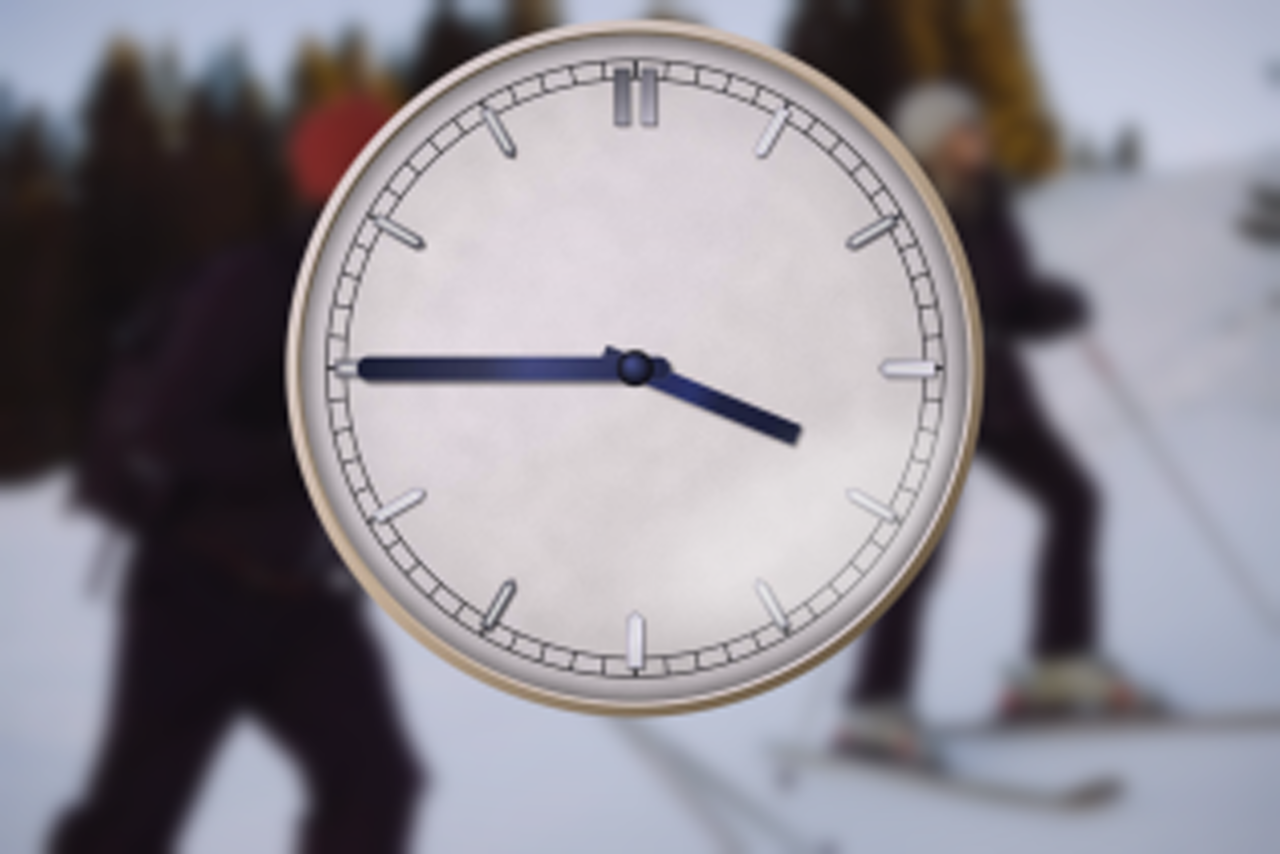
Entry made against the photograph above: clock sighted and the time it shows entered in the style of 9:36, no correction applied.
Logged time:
3:45
